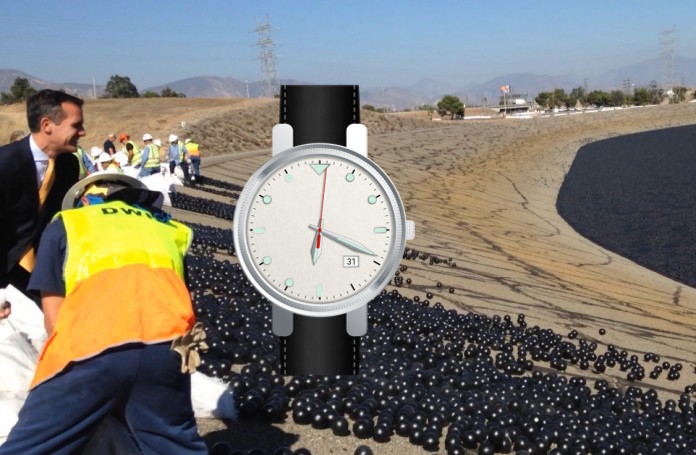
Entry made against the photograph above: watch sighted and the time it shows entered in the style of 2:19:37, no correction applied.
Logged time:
6:19:01
